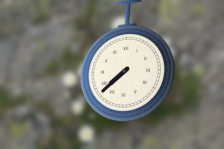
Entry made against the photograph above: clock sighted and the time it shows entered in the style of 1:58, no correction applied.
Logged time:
7:38
